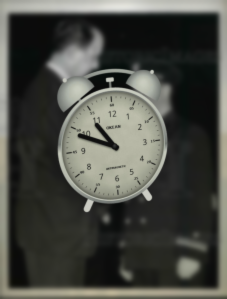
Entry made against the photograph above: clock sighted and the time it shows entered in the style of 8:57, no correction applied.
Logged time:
10:49
